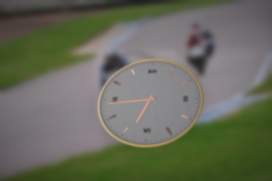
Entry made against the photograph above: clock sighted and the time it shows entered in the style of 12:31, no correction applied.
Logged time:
6:44
